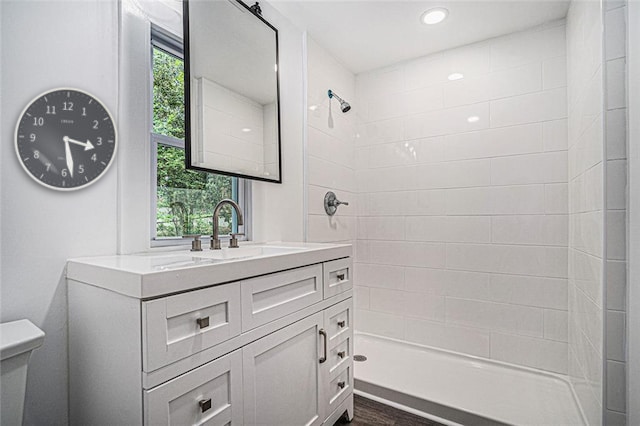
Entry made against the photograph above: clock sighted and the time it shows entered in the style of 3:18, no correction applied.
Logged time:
3:28
